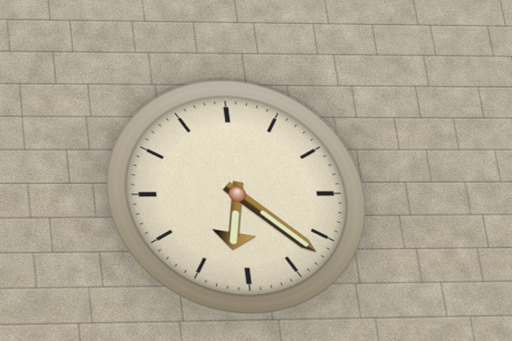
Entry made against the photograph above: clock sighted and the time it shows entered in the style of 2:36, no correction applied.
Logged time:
6:22
